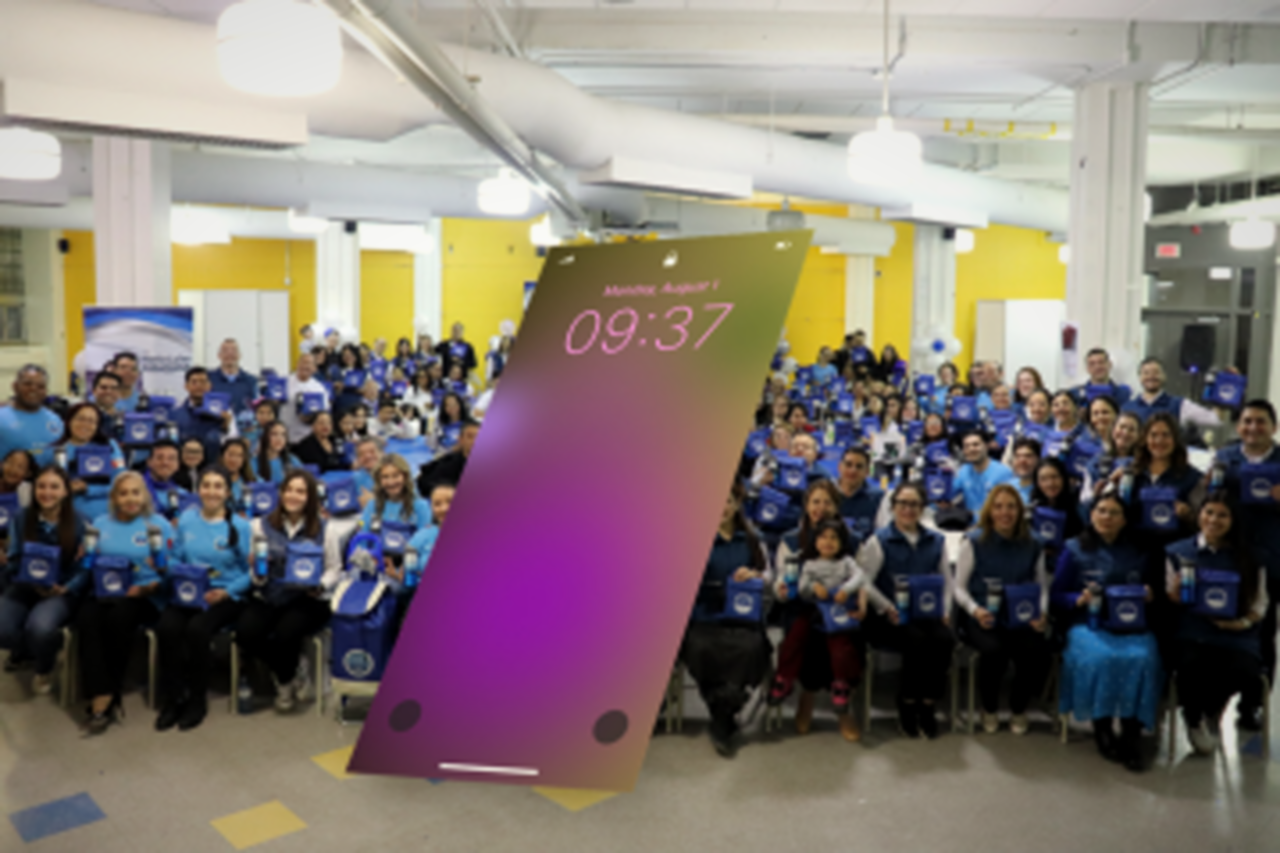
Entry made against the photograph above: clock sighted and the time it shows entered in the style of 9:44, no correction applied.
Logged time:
9:37
